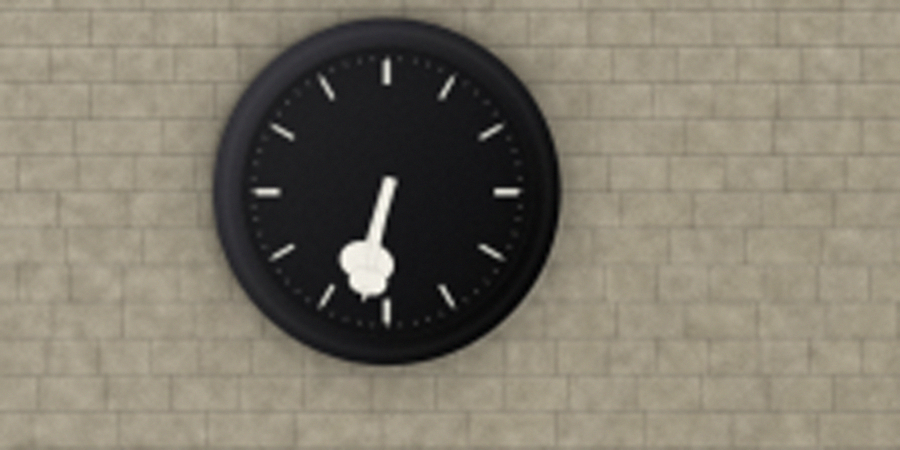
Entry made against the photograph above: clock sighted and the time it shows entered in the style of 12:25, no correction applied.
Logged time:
6:32
